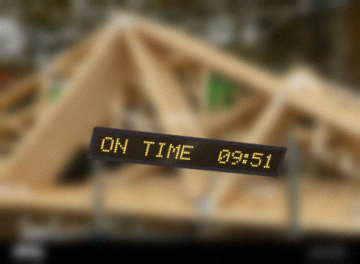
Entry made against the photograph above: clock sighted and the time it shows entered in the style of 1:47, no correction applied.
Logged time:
9:51
